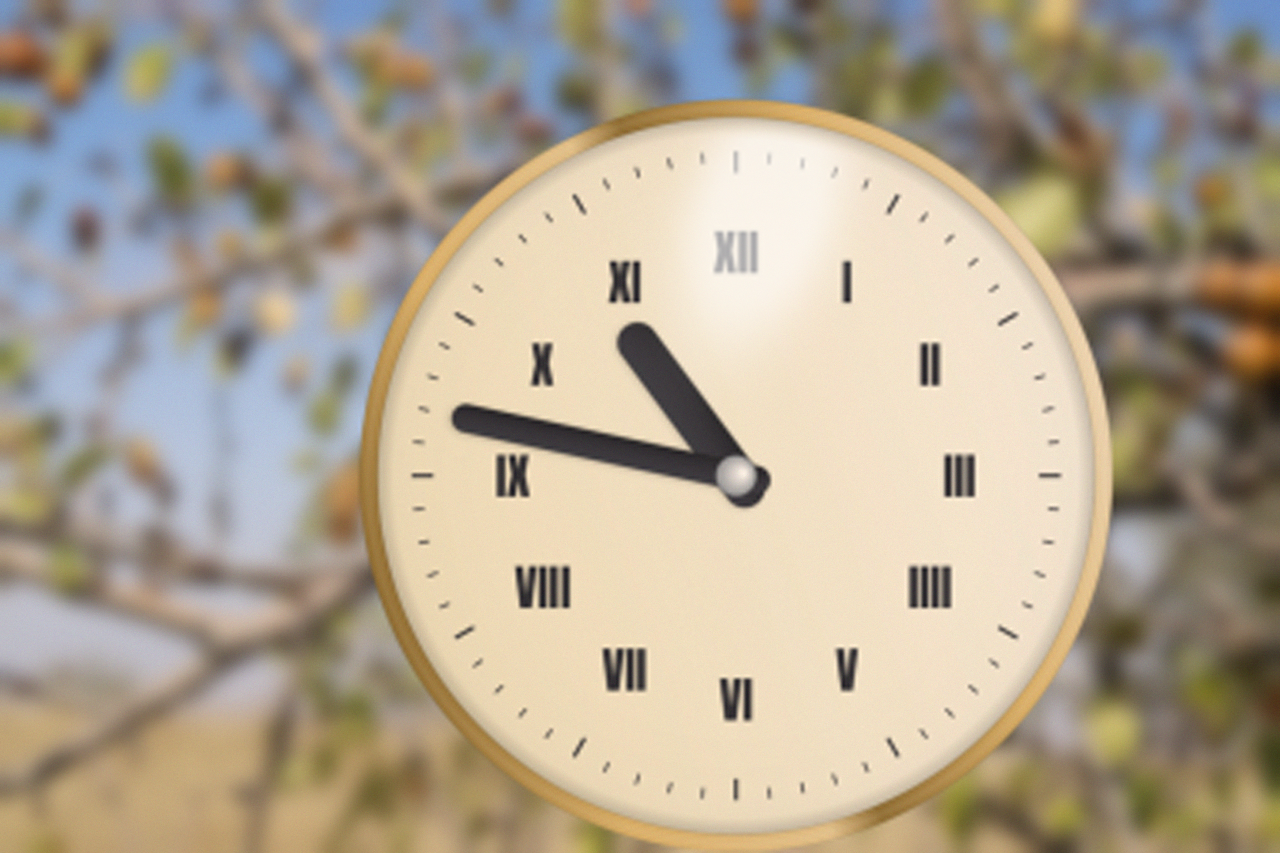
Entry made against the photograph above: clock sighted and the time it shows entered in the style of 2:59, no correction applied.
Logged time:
10:47
